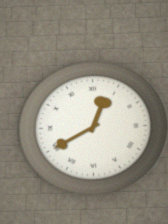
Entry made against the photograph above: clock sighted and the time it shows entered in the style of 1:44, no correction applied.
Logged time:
12:40
